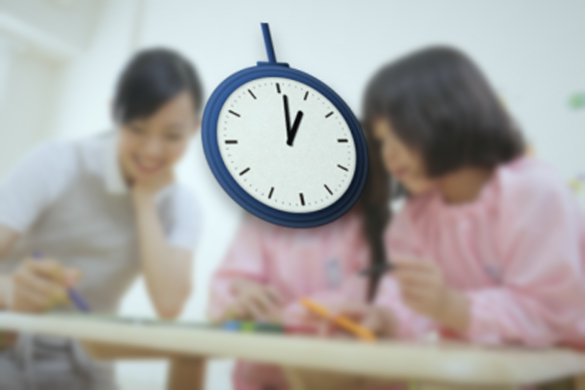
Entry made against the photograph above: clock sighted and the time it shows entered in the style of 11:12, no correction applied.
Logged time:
1:01
